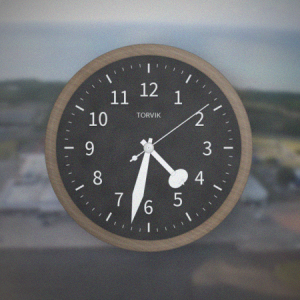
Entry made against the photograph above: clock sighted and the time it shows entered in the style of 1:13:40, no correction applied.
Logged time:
4:32:09
